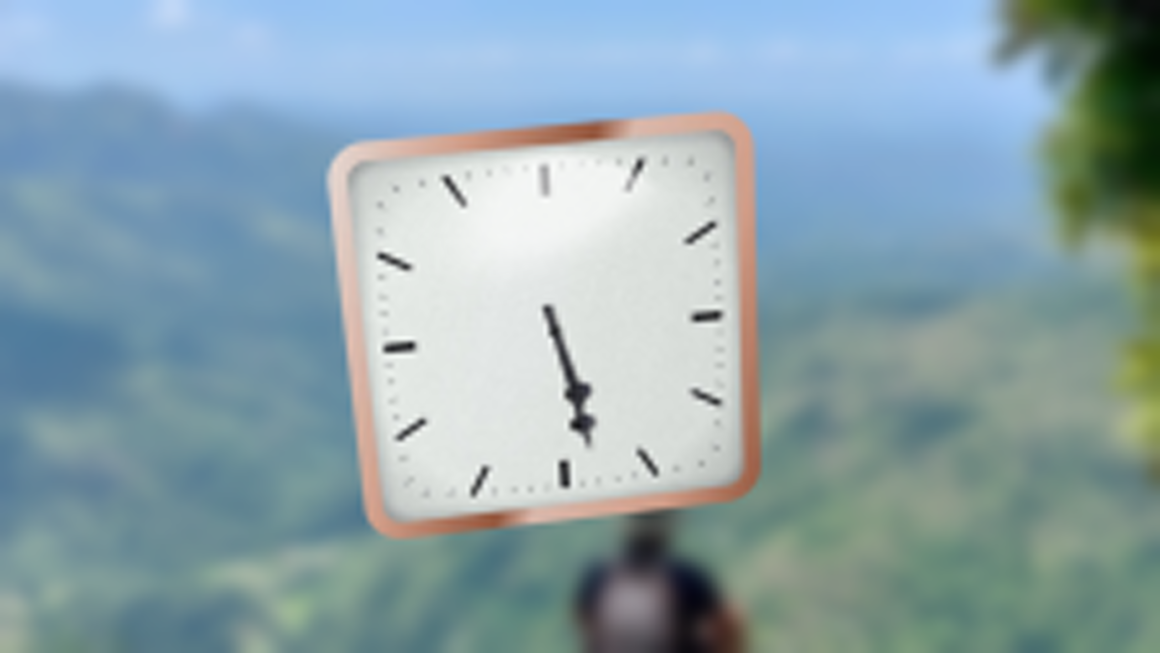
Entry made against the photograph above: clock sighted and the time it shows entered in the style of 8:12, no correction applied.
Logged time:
5:28
